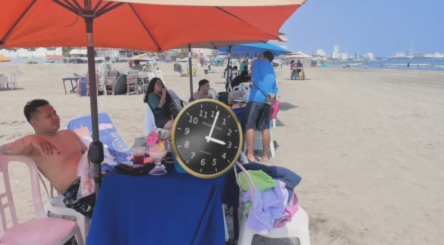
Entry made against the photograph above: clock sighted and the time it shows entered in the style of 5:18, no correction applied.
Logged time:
3:01
